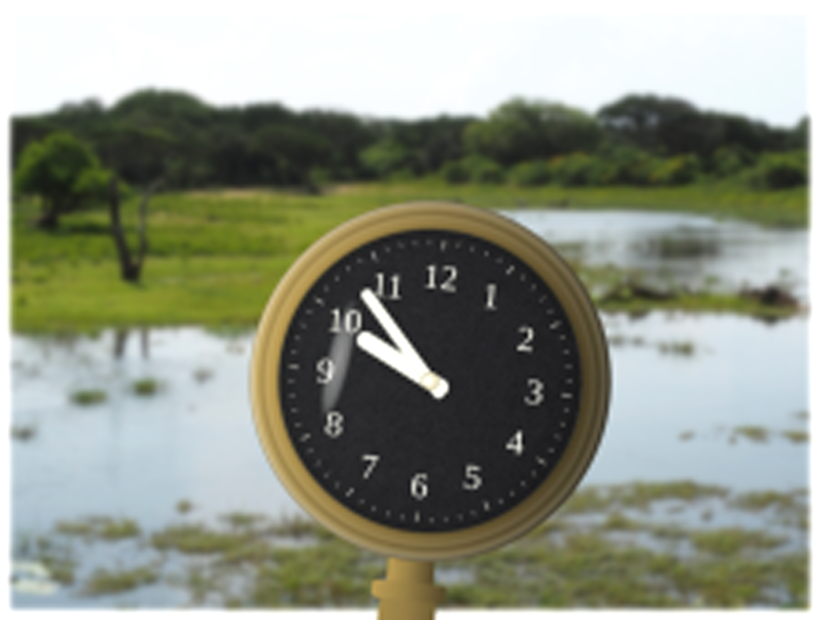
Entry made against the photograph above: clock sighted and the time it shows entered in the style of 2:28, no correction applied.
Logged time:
9:53
